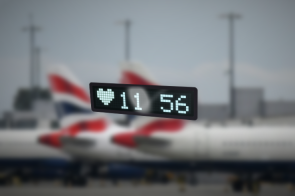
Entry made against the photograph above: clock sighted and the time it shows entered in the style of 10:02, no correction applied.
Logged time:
11:56
